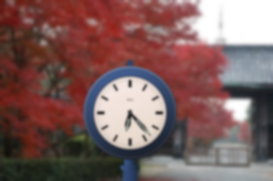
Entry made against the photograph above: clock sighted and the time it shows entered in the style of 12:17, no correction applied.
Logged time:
6:23
